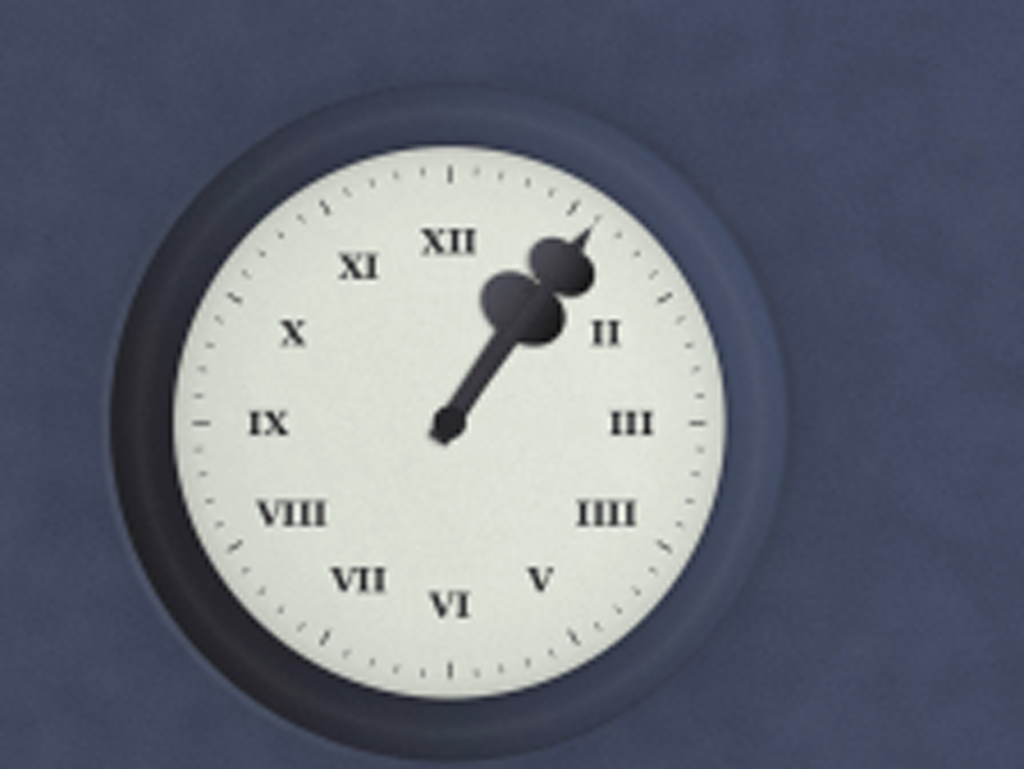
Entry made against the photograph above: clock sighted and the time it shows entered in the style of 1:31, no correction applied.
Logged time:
1:06
